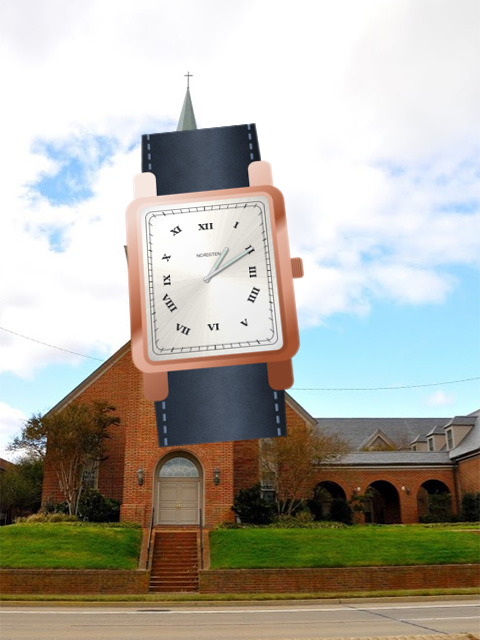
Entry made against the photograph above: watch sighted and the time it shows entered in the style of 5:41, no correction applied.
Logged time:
1:10
